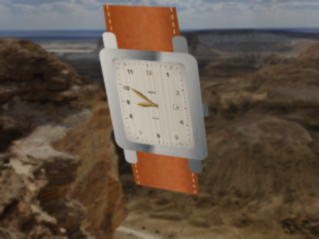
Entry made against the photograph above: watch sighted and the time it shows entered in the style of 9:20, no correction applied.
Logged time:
8:51
